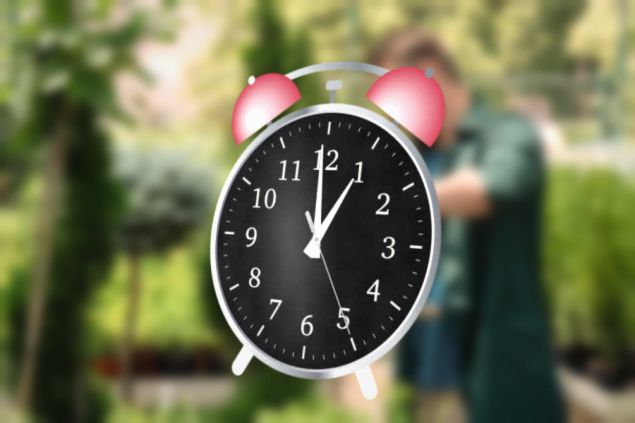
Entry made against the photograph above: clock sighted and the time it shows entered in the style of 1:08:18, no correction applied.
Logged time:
12:59:25
